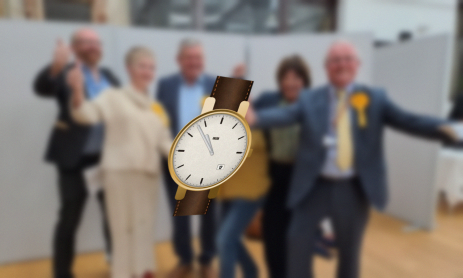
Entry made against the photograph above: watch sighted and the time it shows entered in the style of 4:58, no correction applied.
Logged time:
10:53
